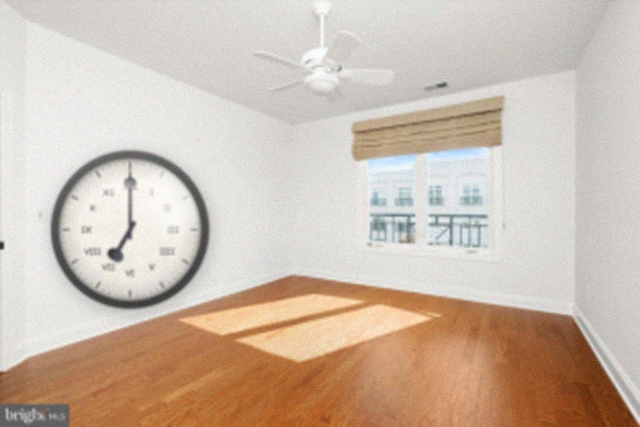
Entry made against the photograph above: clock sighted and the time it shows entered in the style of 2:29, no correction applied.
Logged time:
7:00
